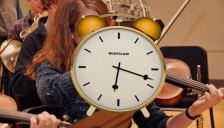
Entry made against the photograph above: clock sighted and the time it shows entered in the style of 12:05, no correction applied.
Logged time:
6:18
